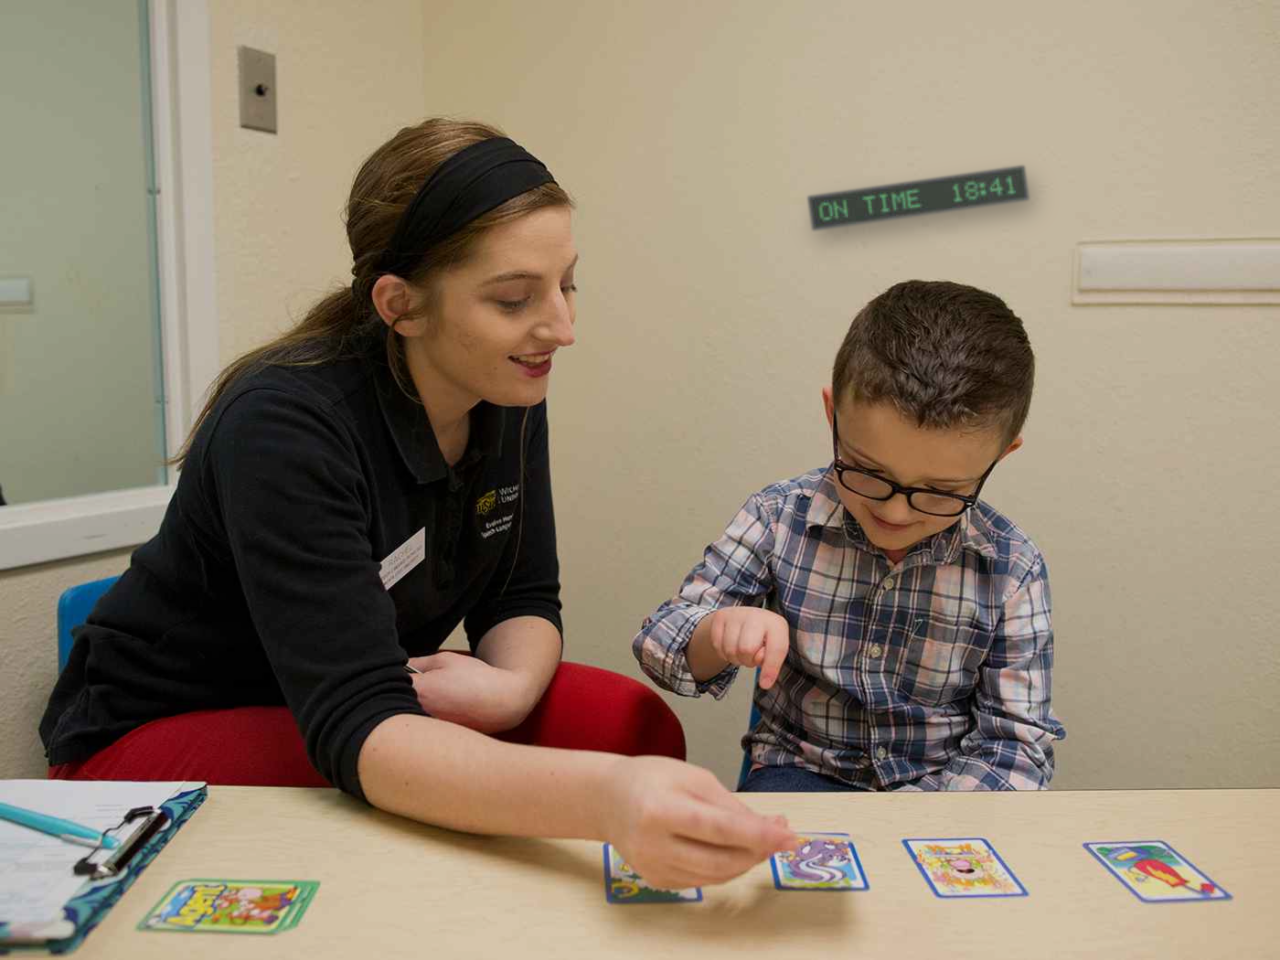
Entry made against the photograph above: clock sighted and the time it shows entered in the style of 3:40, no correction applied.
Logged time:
18:41
